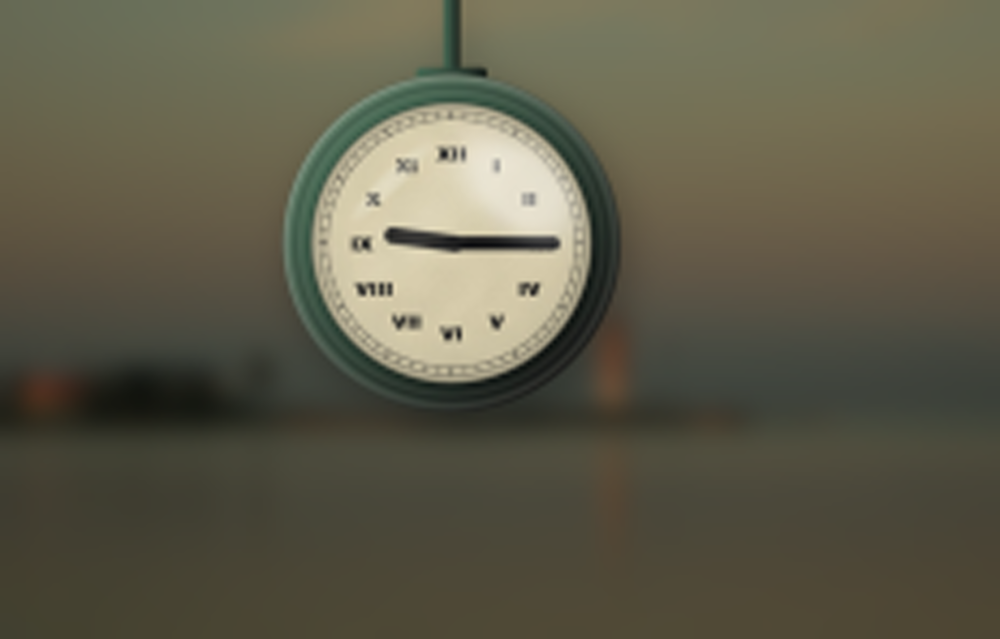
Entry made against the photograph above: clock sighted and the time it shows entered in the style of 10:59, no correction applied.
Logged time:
9:15
